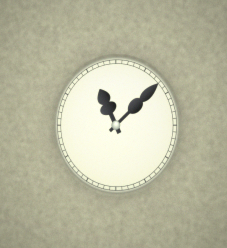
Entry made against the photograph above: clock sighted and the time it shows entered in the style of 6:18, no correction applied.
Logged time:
11:08
